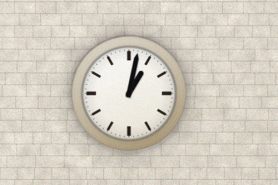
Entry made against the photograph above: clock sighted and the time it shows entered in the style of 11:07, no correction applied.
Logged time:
1:02
